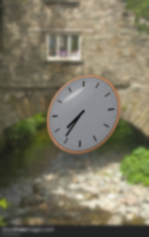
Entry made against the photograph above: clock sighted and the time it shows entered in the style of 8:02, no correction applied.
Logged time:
7:36
